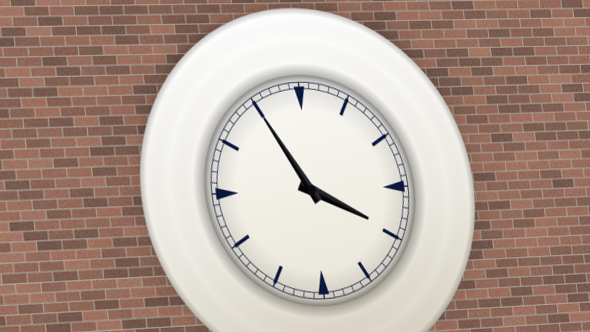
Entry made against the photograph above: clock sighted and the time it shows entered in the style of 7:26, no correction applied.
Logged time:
3:55
